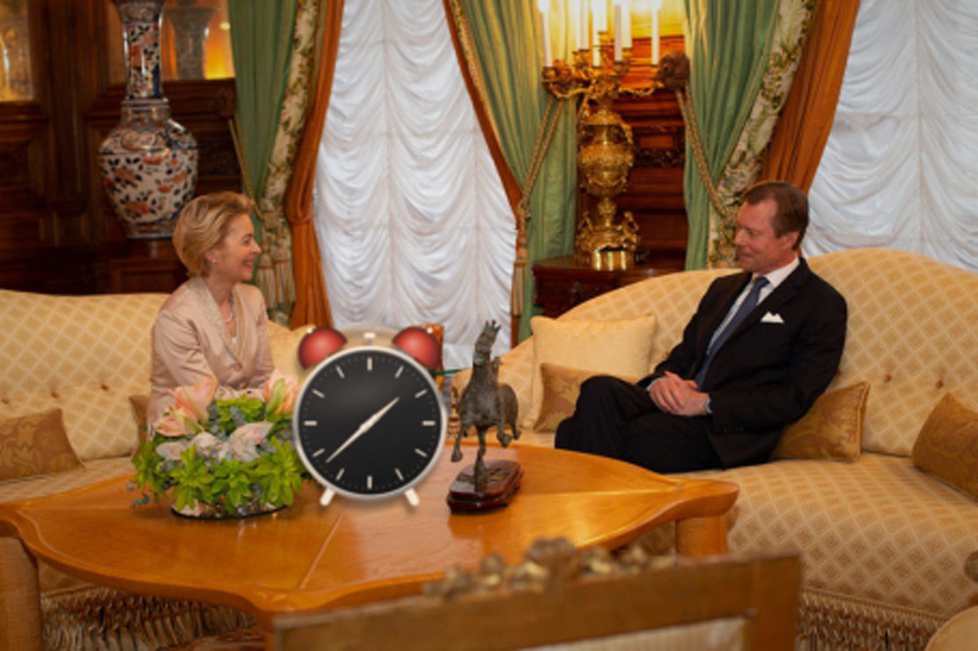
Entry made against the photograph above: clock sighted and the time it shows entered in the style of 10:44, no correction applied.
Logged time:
1:38
